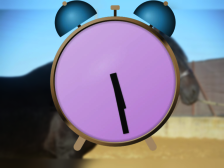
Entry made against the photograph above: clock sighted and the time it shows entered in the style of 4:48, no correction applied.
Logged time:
5:28
